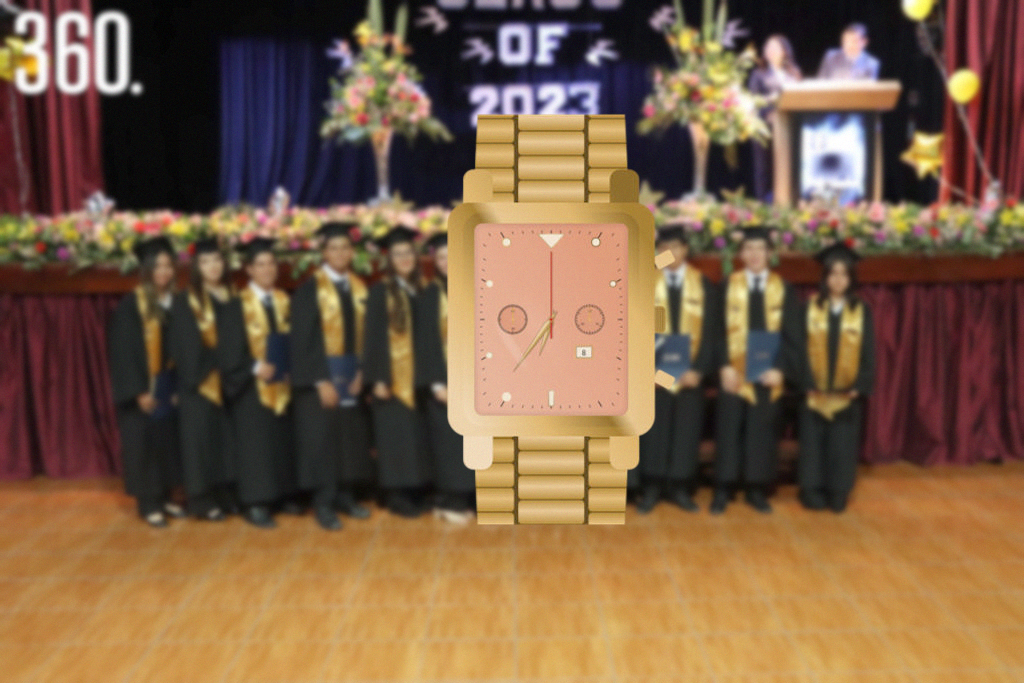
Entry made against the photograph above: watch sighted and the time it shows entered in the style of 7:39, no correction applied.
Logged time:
6:36
